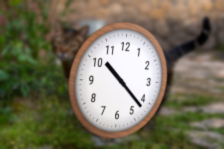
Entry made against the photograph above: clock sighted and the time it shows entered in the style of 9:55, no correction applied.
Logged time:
10:22
